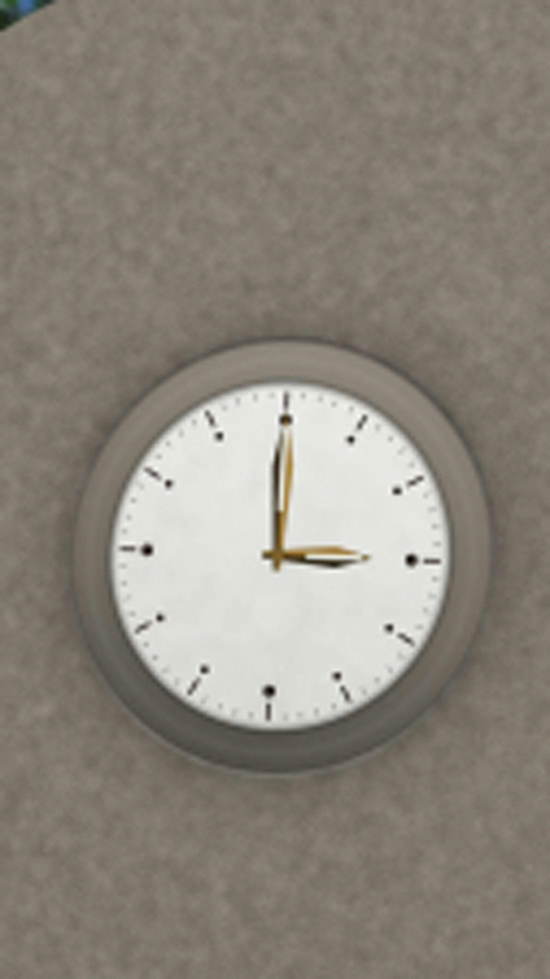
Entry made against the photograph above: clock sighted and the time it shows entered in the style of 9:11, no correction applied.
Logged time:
3:00
